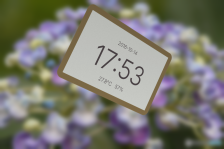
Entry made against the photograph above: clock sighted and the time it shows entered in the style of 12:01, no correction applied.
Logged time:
17:53
